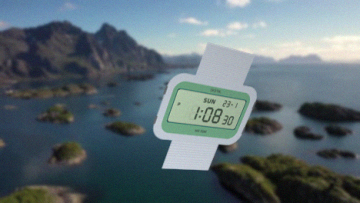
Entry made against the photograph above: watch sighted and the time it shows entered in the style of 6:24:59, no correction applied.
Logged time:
1:08:30
